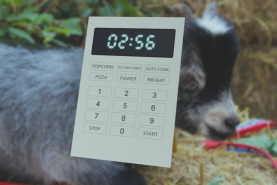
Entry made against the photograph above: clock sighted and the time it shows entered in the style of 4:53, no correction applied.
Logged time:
2:56
